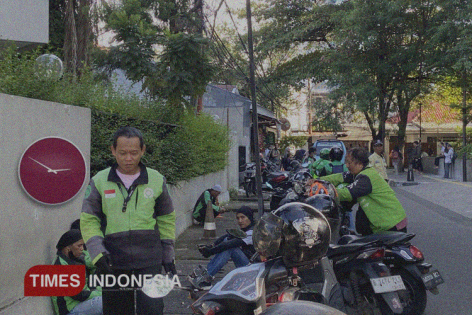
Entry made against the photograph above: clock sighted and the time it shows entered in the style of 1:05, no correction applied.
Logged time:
2:50
